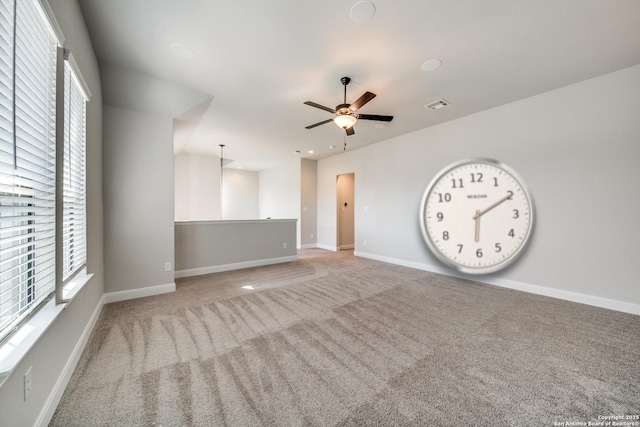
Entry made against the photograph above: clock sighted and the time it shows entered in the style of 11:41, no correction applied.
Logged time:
6:10
